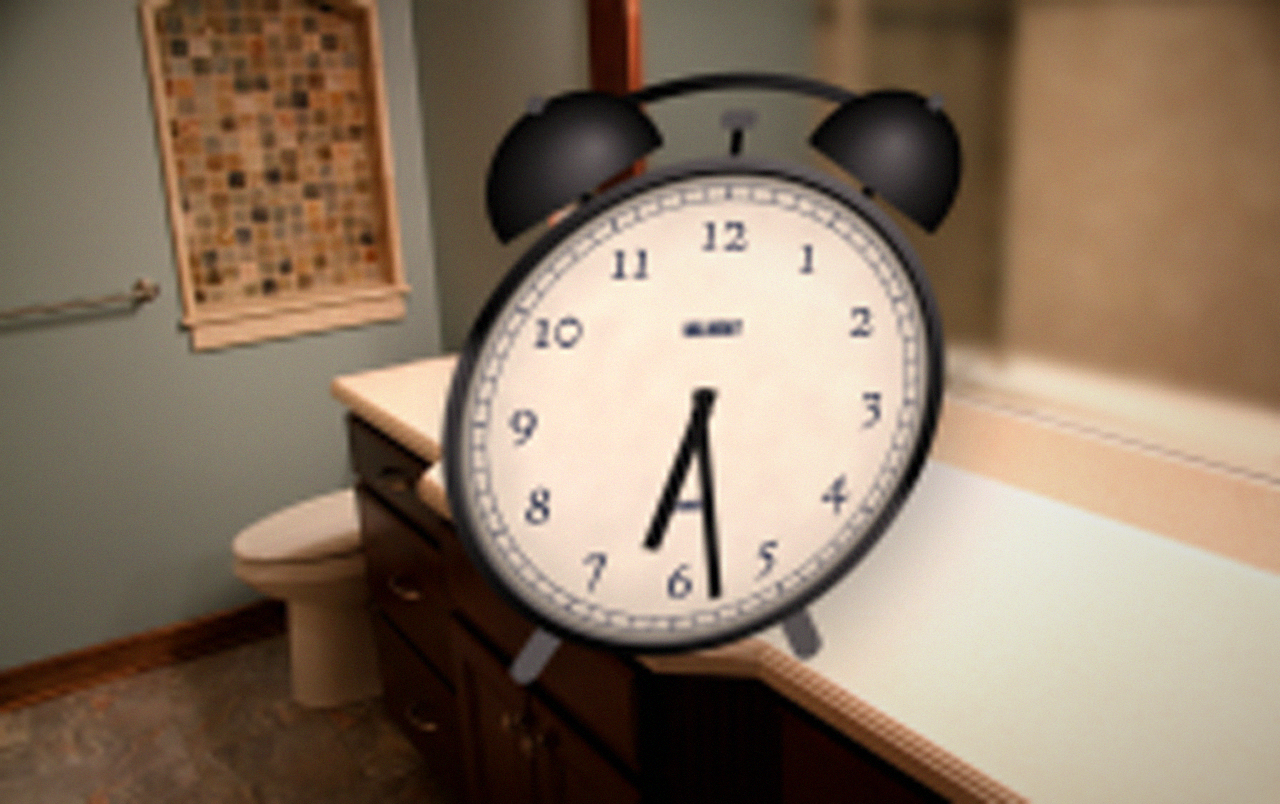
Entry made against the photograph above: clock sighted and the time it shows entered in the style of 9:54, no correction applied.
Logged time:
6:28
